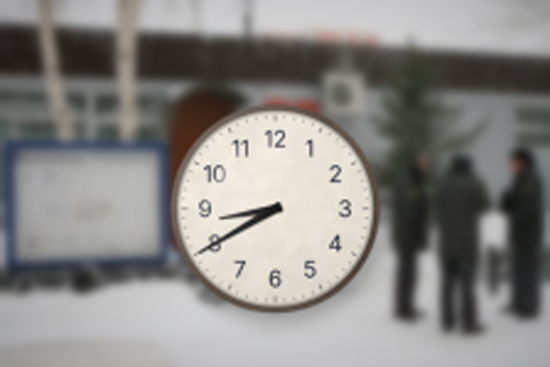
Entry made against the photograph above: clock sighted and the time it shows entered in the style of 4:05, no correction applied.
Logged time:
8:40
